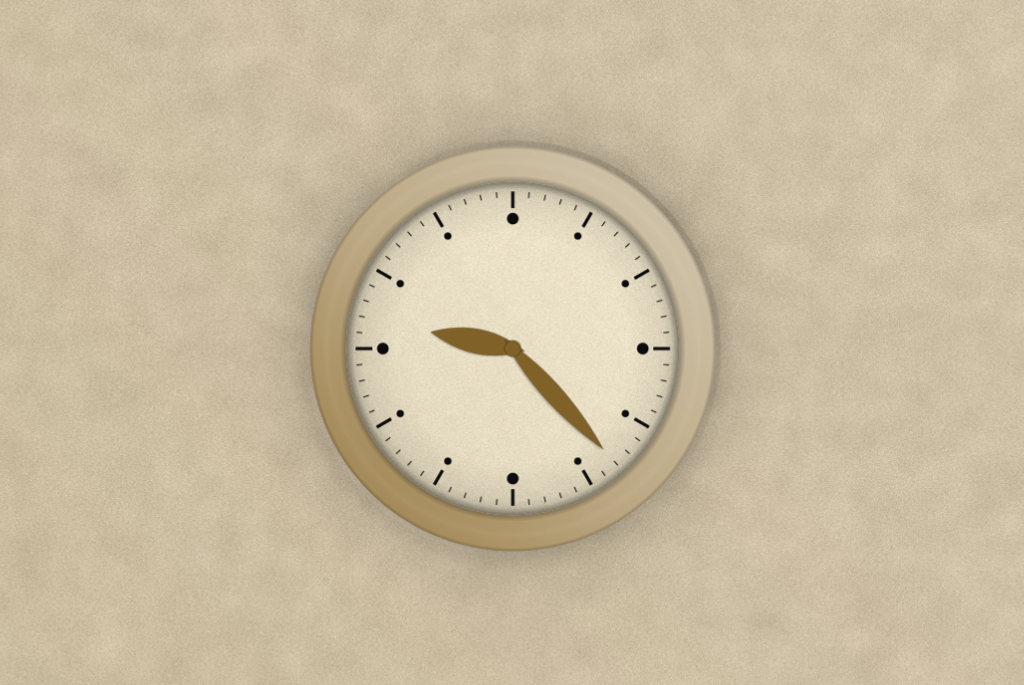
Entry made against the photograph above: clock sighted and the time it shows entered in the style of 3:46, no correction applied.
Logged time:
9:23
